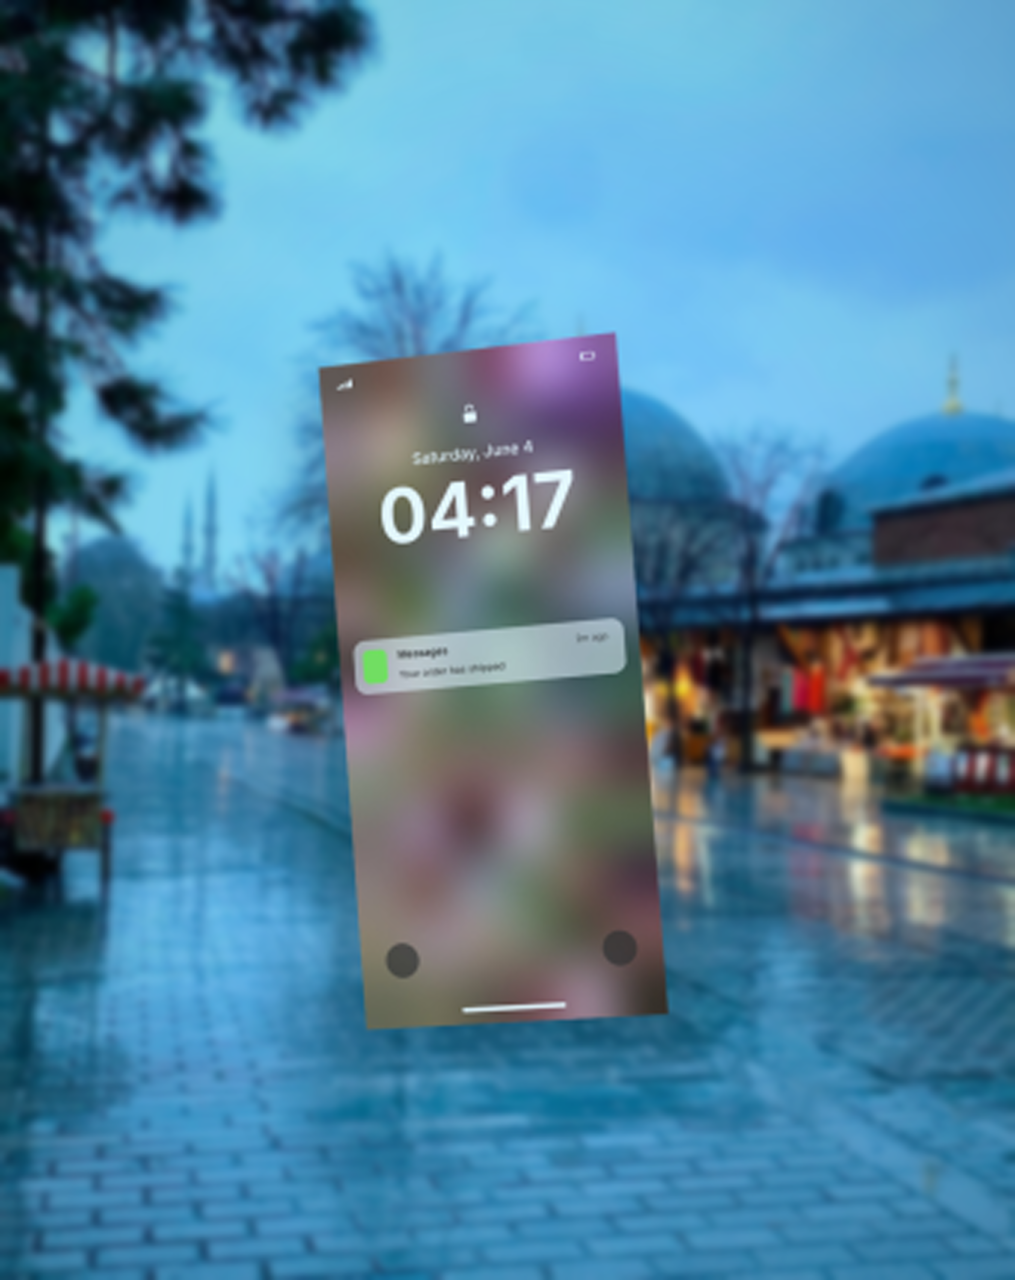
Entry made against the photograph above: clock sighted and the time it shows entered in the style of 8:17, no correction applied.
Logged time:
4:17
